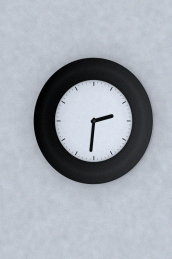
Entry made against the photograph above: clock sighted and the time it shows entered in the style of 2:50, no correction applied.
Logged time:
2:31
